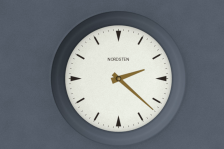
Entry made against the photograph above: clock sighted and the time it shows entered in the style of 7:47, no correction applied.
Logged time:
2:22
